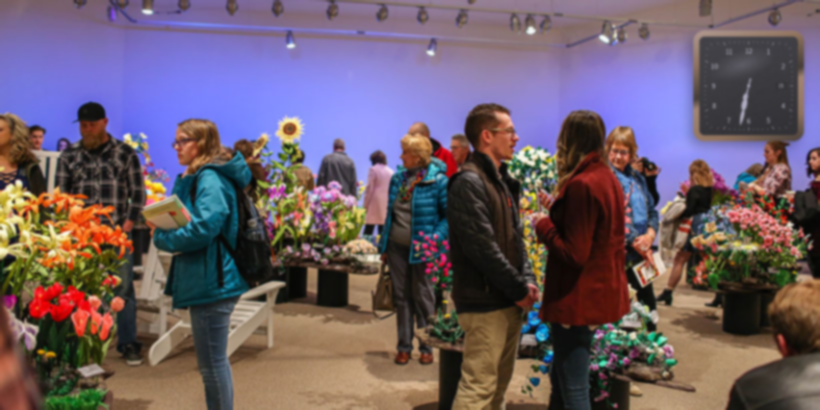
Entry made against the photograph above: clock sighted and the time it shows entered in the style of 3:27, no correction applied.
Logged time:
6:32
